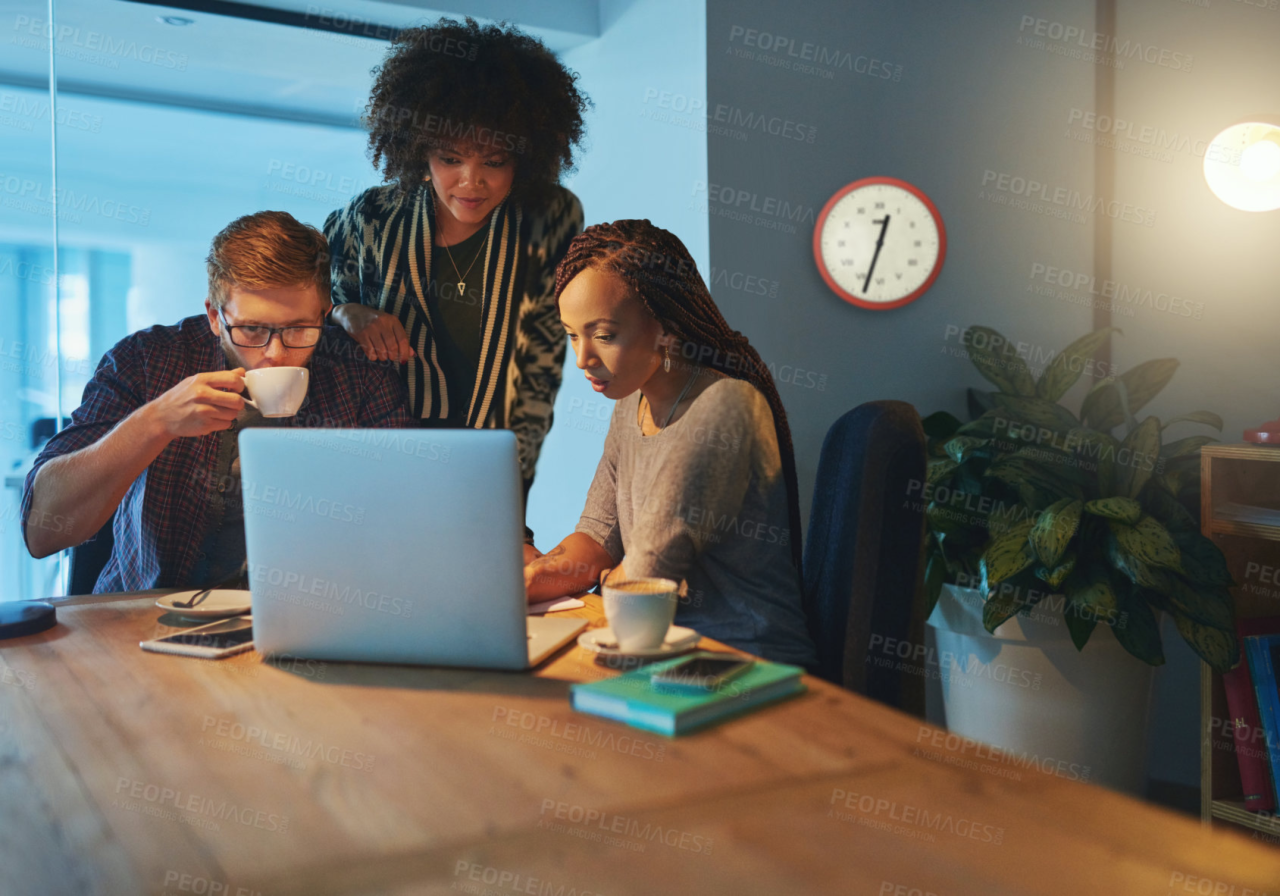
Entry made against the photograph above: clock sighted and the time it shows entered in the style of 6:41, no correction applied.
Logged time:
12:33
